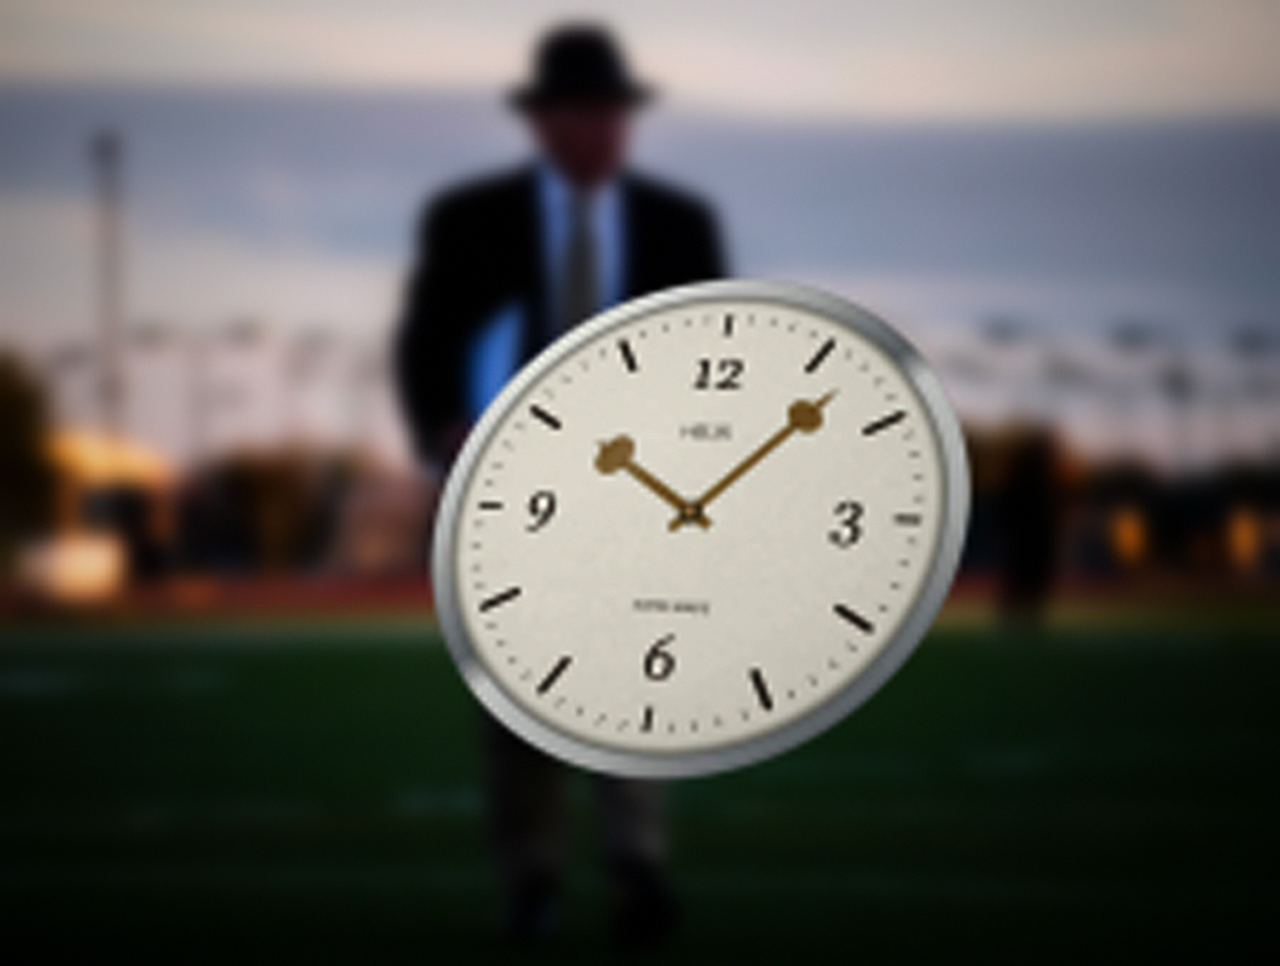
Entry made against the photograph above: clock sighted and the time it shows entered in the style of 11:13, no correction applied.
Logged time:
10:07
